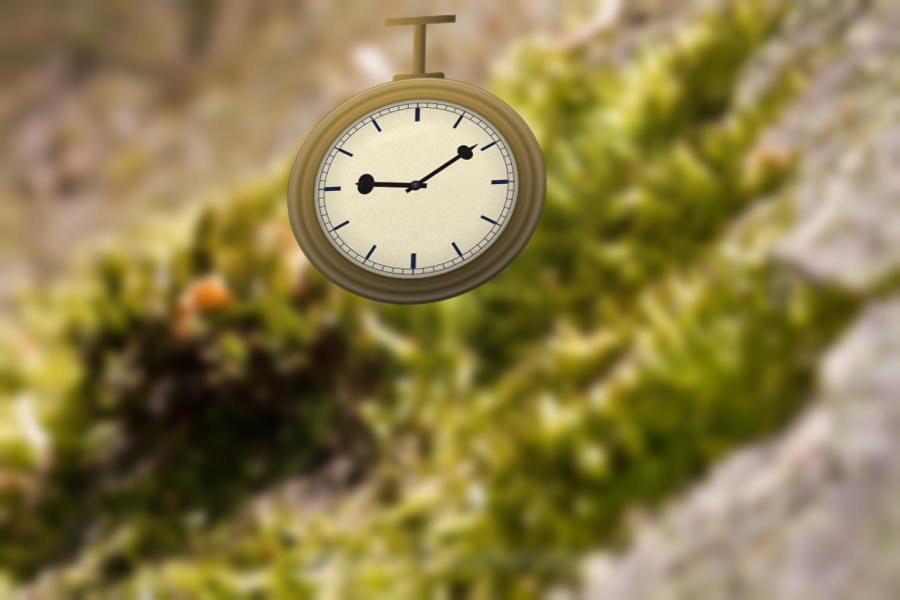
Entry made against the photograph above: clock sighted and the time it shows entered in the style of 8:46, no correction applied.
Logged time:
9:09
